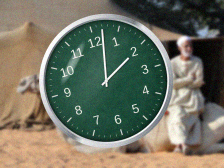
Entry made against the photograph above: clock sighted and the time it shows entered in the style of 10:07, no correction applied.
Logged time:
2:02
